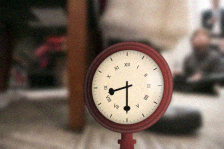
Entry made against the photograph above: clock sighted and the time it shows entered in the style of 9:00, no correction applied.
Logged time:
8:30
